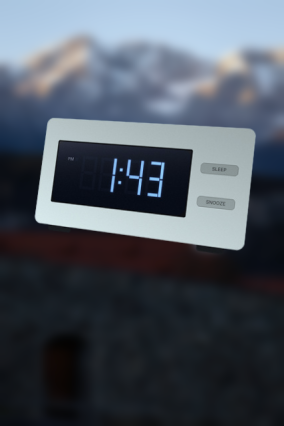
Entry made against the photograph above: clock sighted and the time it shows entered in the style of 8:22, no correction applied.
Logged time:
1:43
